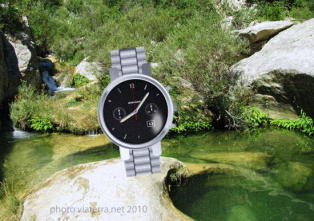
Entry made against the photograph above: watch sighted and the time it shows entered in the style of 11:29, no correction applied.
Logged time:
8:07
